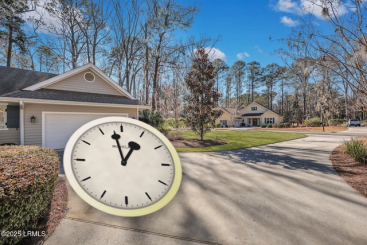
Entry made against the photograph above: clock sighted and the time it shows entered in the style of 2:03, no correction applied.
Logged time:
12:58
